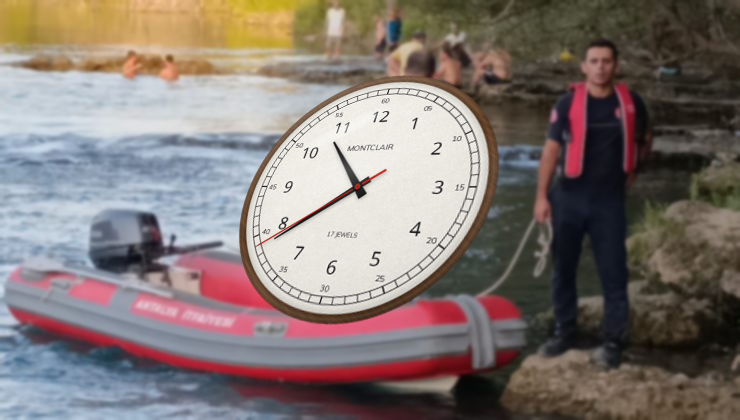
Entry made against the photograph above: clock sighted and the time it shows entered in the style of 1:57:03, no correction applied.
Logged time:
10:38:39
